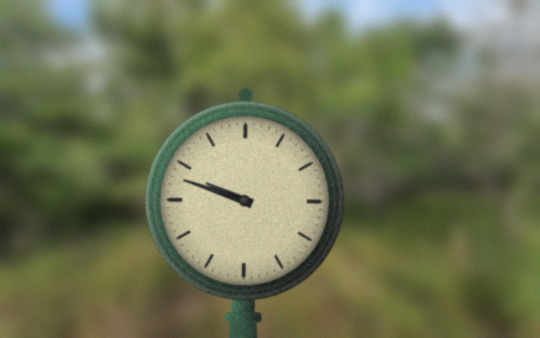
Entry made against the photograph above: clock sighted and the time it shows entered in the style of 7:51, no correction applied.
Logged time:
9:48
